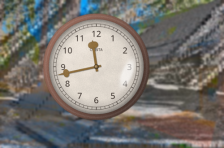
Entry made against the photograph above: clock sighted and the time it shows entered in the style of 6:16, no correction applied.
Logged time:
11:43
